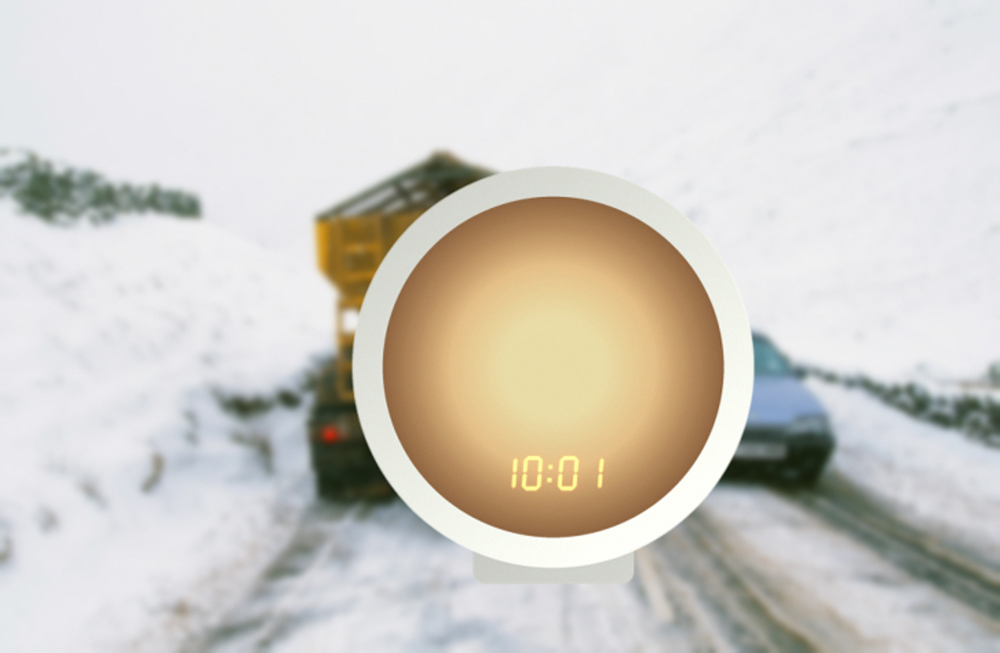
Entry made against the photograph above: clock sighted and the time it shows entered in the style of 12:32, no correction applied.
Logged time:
10:01
